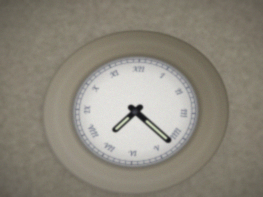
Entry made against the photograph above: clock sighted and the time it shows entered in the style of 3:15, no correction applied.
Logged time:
7:22
